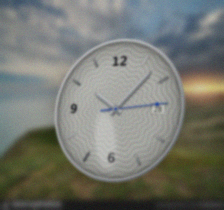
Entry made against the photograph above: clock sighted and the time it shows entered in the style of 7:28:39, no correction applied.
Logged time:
10:07:14
